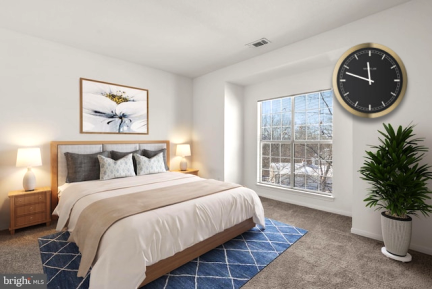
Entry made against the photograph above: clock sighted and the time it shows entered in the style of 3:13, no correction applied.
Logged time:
11:48
